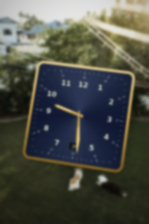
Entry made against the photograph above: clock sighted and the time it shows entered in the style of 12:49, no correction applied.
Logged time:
9:29
